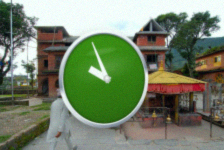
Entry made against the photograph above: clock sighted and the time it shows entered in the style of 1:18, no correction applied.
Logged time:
9:56
